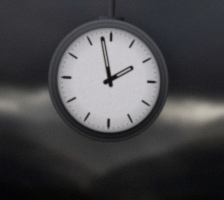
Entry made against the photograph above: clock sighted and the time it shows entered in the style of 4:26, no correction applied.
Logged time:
1:58
